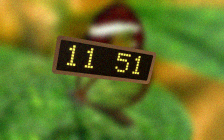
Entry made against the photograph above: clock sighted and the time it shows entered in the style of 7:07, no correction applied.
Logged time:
11:51
